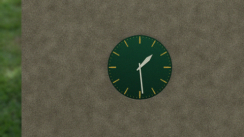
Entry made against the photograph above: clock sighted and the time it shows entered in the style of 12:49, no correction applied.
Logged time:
1:29
